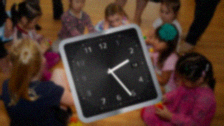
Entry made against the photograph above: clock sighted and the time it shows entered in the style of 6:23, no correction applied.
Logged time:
2:26
